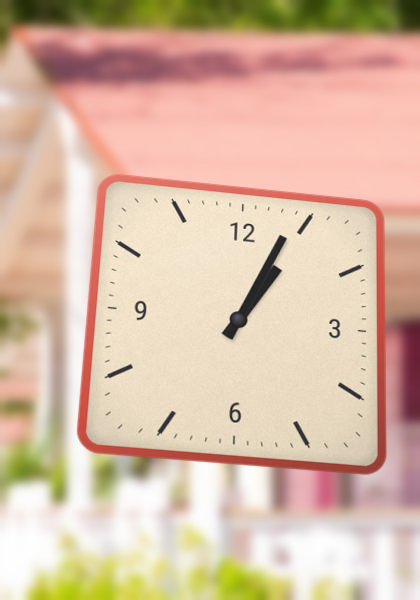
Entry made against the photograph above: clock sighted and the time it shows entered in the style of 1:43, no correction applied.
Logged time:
1:04
